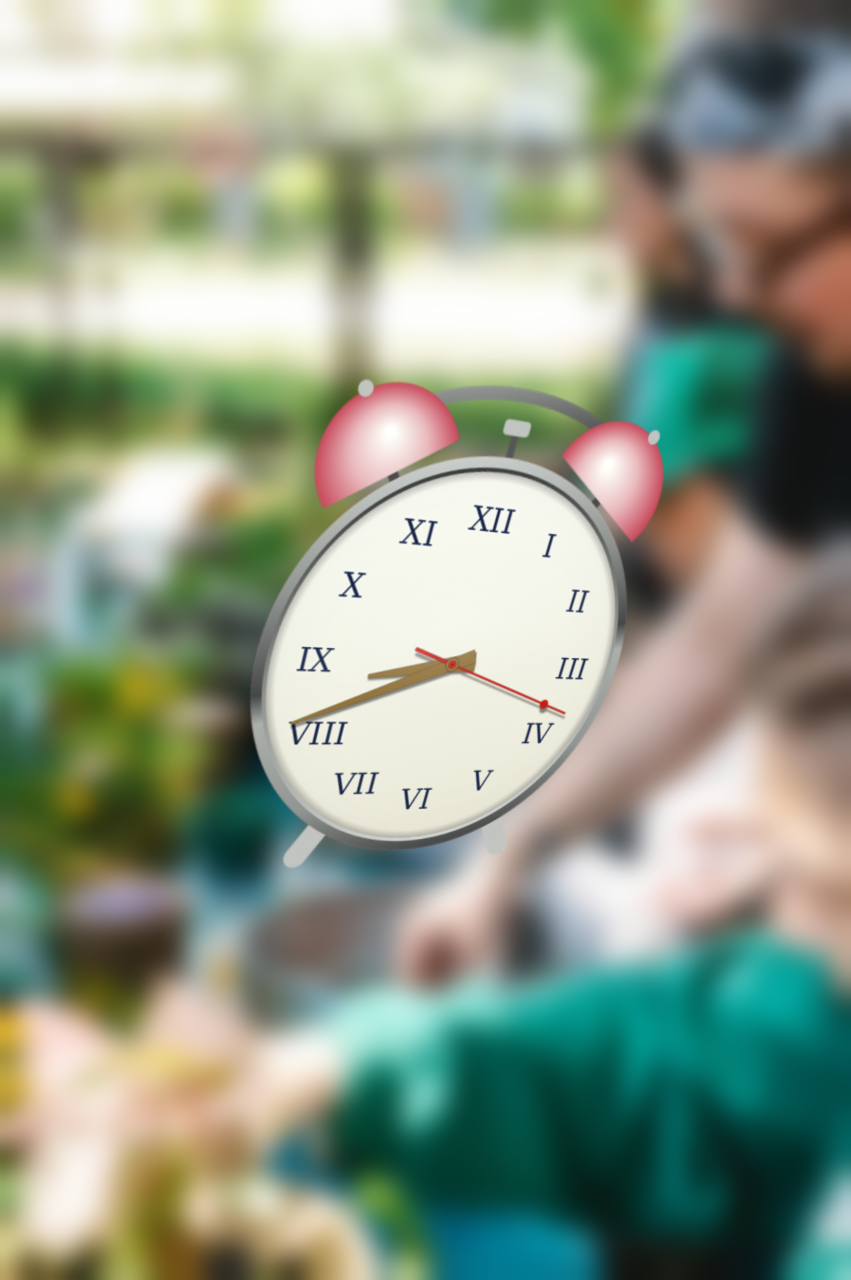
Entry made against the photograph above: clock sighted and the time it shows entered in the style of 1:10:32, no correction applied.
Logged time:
8:41:18
